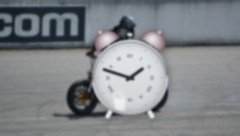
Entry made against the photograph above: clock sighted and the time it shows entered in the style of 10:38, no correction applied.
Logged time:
1:48
